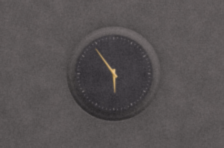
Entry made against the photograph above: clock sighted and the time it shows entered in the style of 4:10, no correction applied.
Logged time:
5:54
